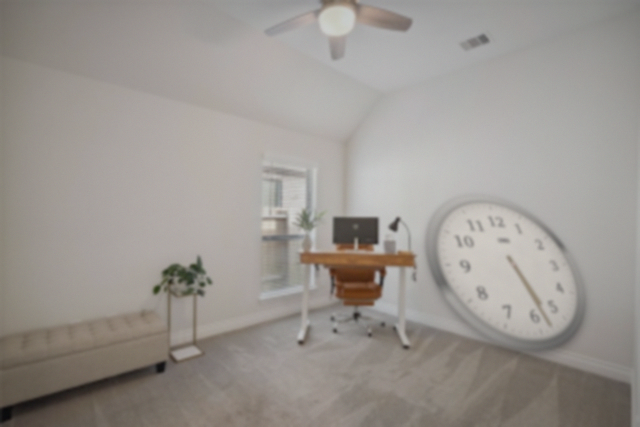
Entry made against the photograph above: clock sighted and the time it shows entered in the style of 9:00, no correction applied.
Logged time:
5:28
